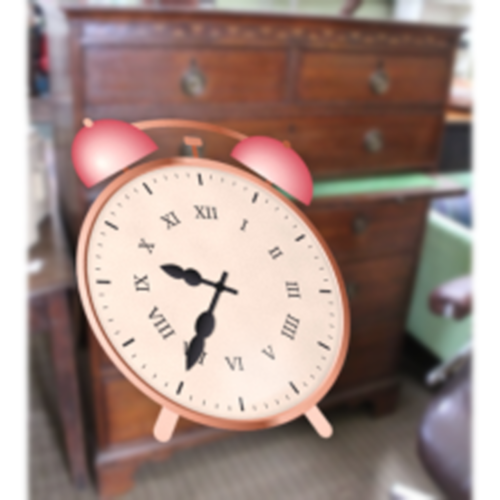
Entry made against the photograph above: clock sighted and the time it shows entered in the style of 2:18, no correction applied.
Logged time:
9:35
